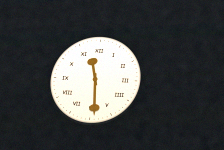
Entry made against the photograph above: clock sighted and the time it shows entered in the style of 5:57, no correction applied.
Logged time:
11:29
